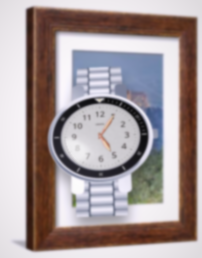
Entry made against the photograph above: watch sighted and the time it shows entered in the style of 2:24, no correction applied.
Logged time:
5:05
